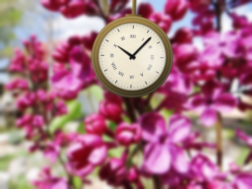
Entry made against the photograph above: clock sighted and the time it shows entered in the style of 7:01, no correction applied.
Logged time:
10:07
